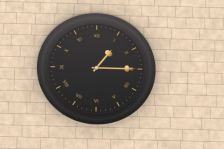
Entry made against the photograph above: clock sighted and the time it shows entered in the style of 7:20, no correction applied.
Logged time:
1:15
